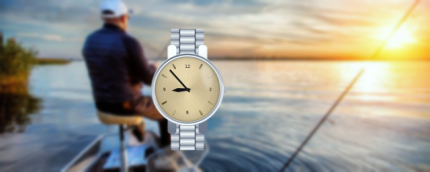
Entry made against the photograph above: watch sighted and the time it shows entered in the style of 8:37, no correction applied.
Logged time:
8:53
